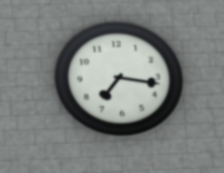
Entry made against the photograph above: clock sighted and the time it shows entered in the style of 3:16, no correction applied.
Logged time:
7:17
